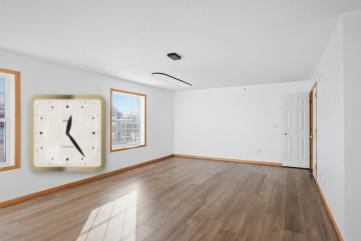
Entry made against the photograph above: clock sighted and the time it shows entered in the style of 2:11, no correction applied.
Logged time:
12:24
